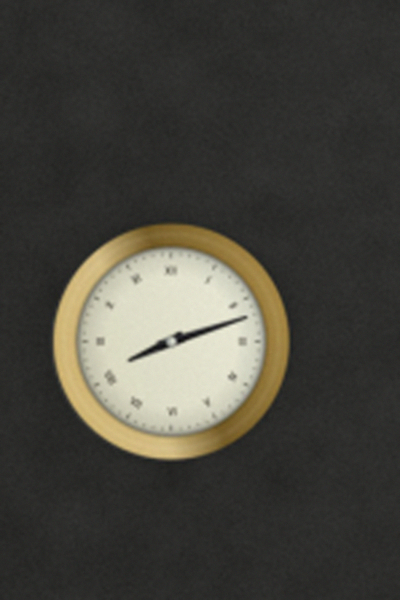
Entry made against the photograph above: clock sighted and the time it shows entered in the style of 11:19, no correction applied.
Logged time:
8:12
